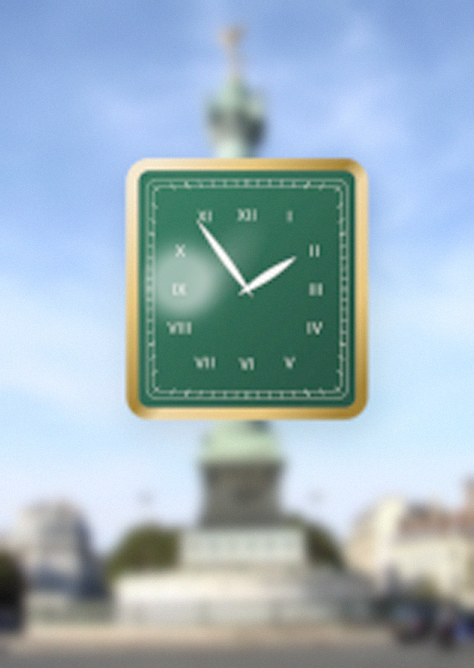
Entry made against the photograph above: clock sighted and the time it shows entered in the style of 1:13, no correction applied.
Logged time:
1:54
